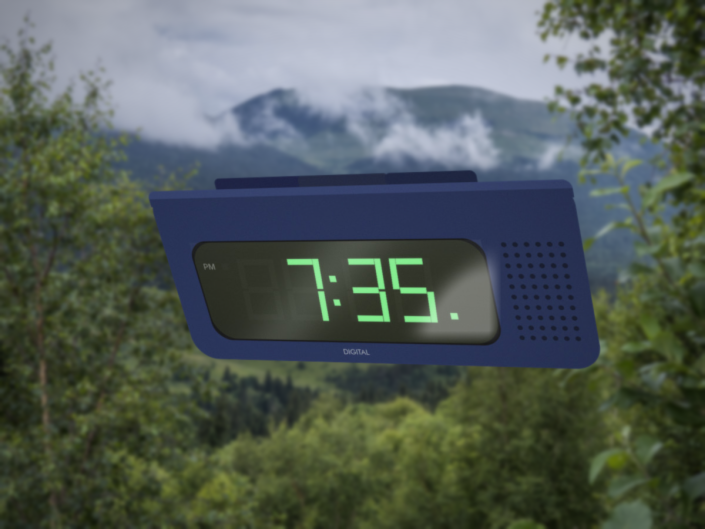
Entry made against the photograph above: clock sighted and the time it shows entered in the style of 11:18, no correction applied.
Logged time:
7:35
